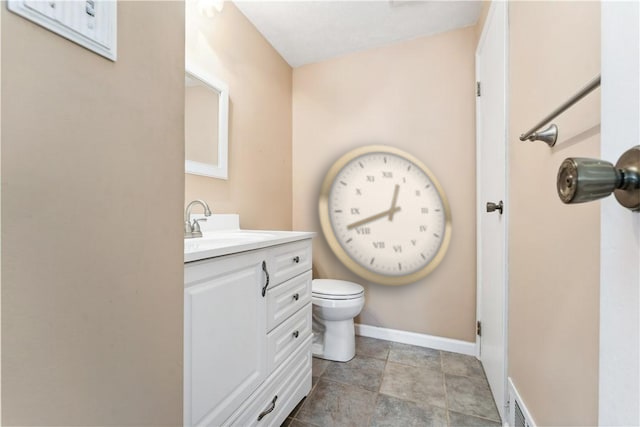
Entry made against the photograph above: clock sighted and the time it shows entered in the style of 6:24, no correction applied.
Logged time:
12:42
